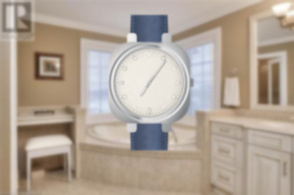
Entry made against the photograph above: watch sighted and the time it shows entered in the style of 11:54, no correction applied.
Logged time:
7:06
